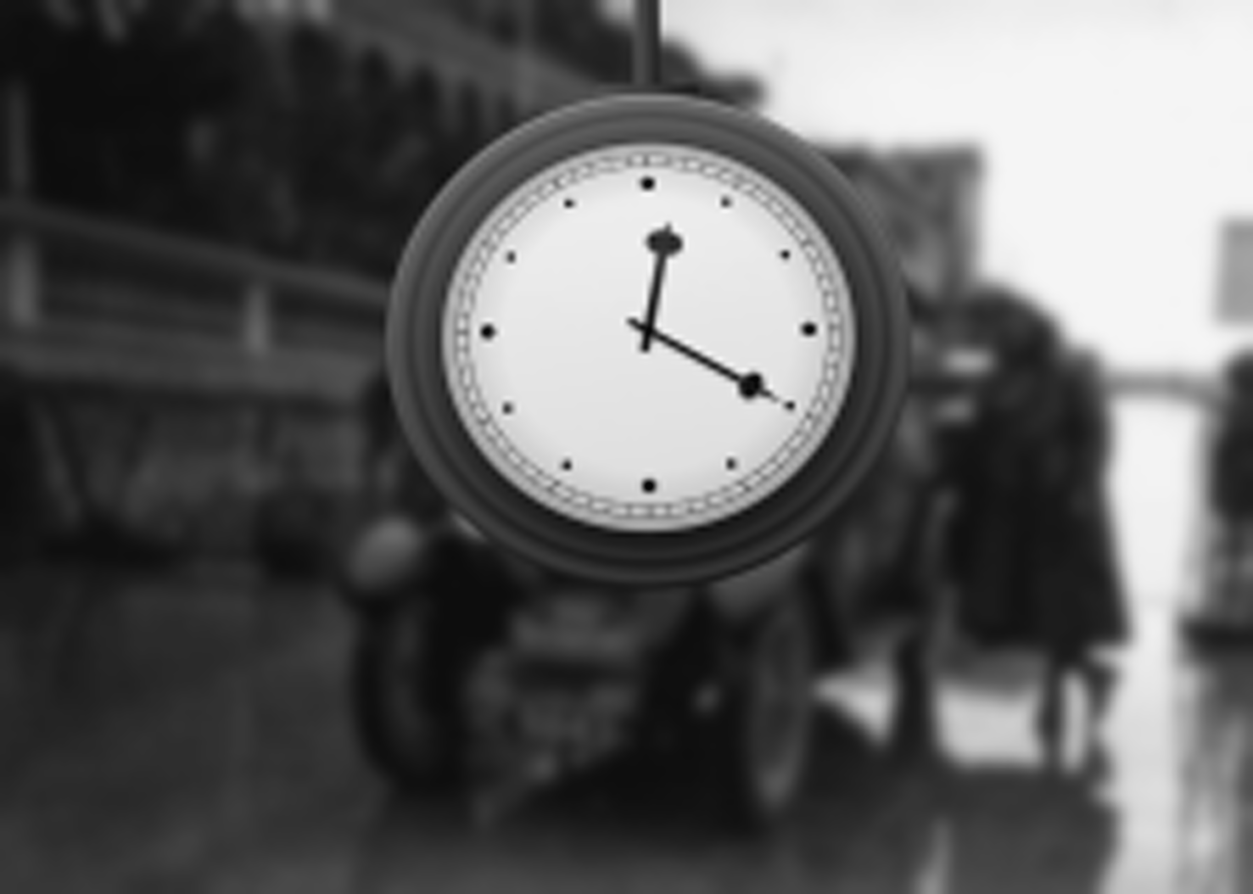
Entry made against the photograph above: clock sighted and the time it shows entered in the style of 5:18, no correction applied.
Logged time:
12:20
